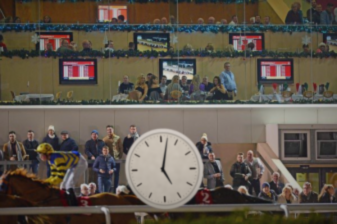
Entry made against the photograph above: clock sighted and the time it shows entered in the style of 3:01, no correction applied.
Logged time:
5:02
